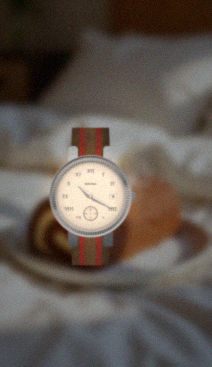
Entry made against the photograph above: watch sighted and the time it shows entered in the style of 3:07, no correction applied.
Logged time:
10:20
